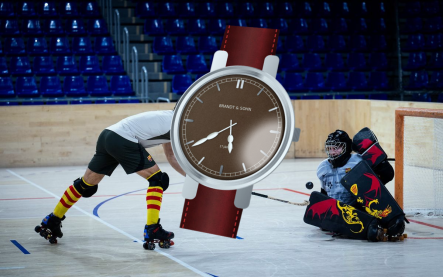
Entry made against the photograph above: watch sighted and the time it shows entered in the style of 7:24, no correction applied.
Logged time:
5:39
